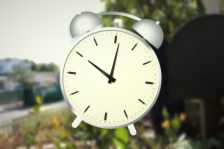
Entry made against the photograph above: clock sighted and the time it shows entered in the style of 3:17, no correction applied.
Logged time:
10:01
